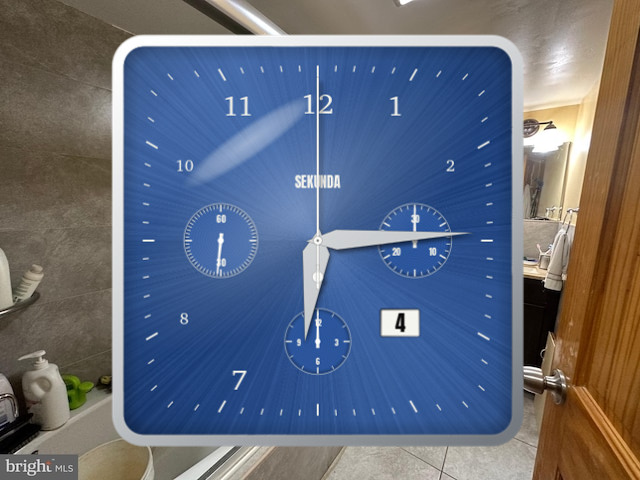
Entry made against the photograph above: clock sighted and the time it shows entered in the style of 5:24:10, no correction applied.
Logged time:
6:14:31
